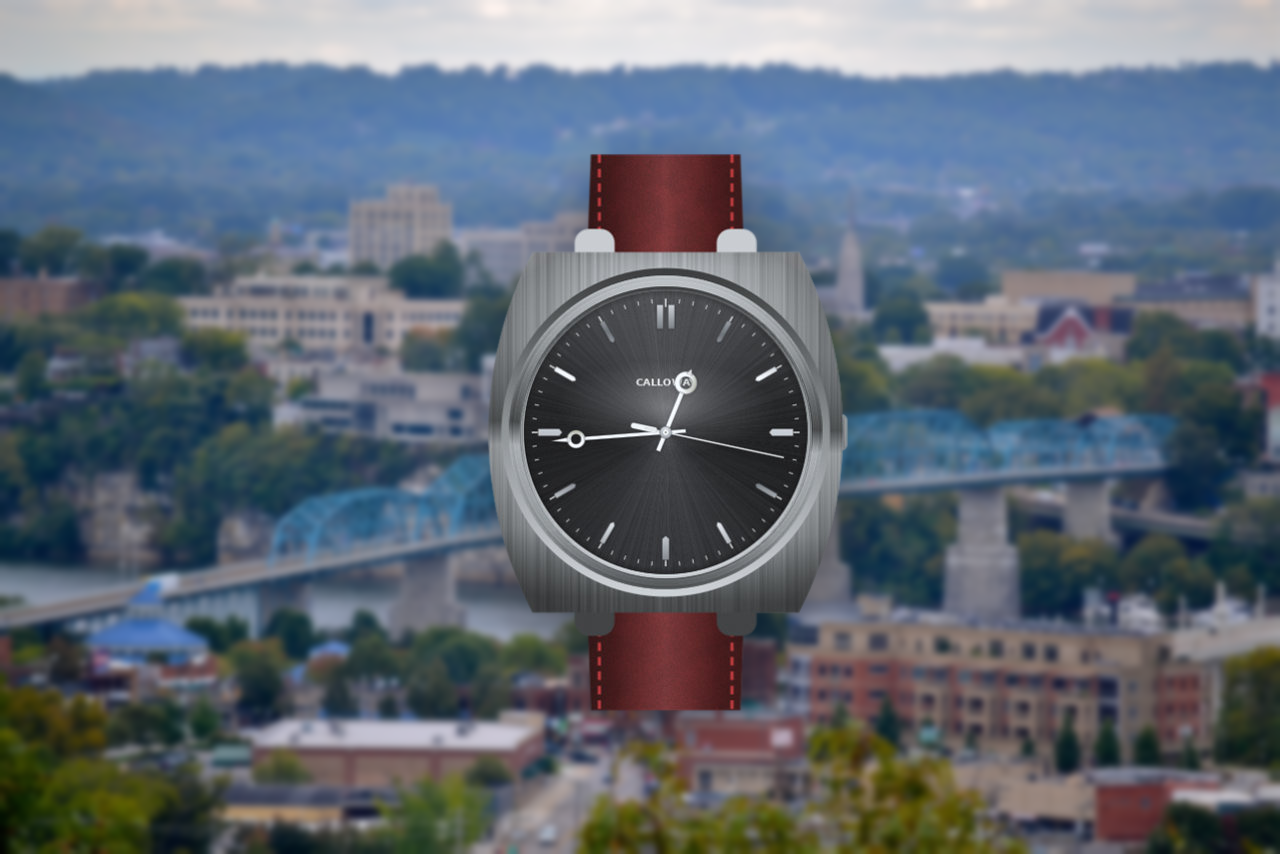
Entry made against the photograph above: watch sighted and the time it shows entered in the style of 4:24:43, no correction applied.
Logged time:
12:44:17
